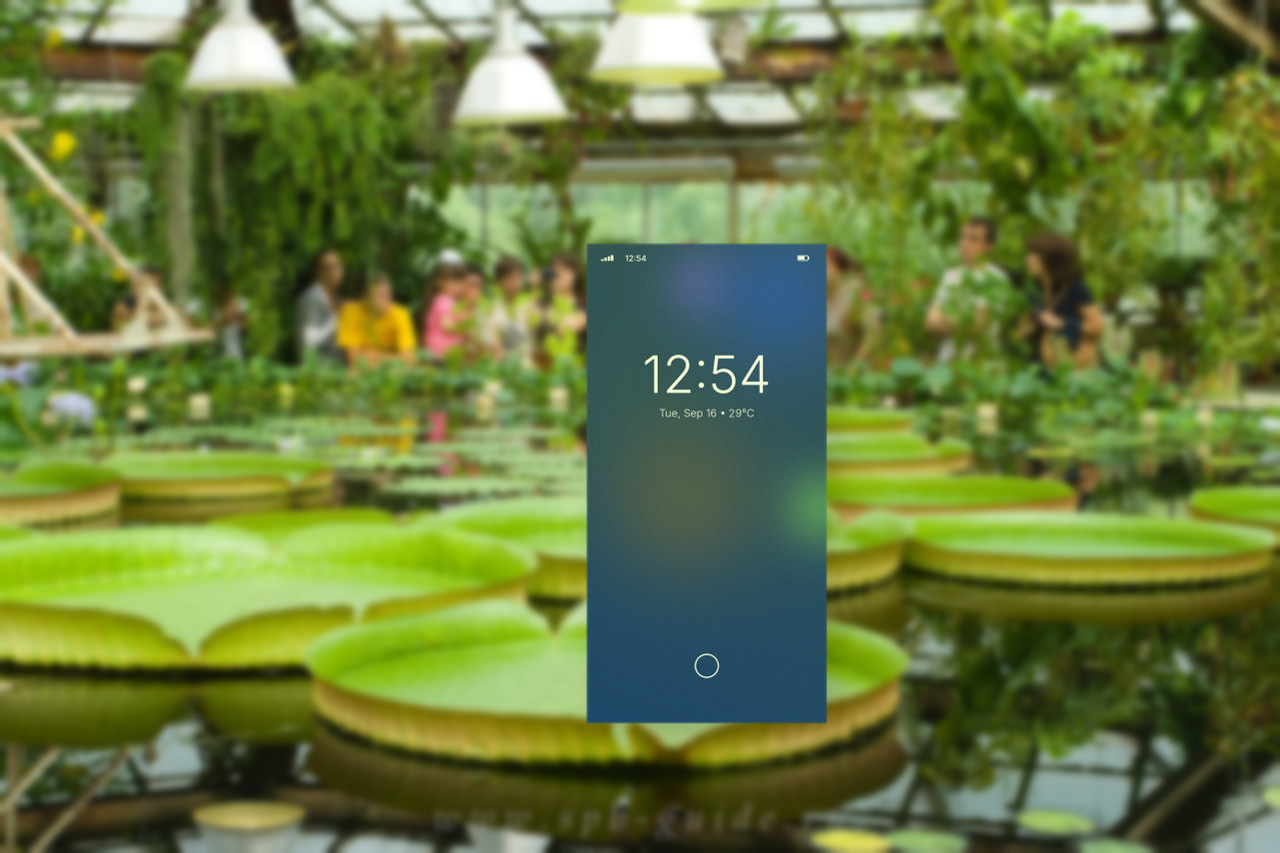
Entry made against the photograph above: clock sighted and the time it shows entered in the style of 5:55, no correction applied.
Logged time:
12:54
